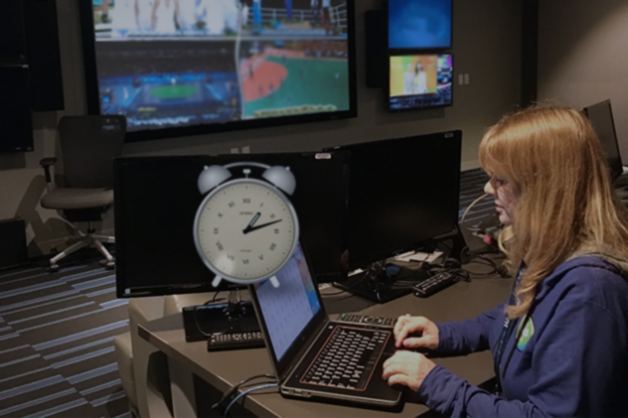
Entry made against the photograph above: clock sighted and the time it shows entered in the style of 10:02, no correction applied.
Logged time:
1:12
